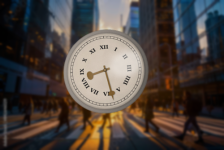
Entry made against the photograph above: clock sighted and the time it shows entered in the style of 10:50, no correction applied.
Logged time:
8:28
